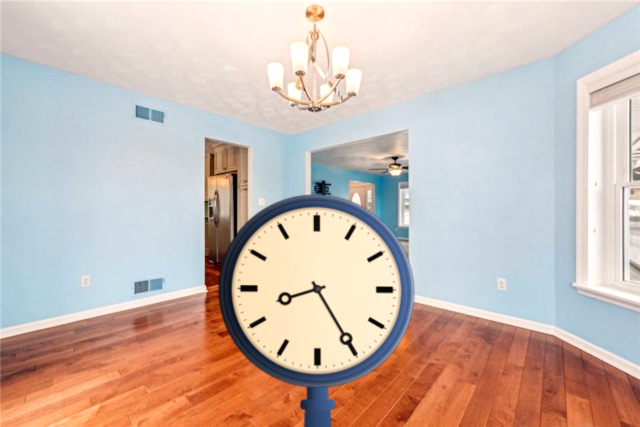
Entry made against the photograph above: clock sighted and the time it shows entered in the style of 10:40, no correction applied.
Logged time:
8:25
